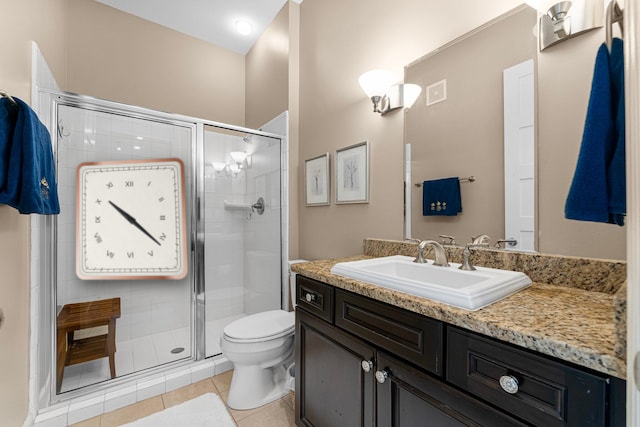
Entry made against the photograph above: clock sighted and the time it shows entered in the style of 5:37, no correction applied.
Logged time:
10:22
